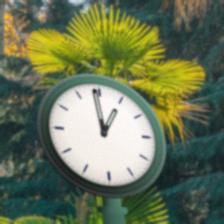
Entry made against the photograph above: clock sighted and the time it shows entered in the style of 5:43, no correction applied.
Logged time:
12:59
